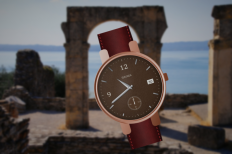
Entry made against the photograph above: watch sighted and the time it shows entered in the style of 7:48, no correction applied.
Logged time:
10:41
